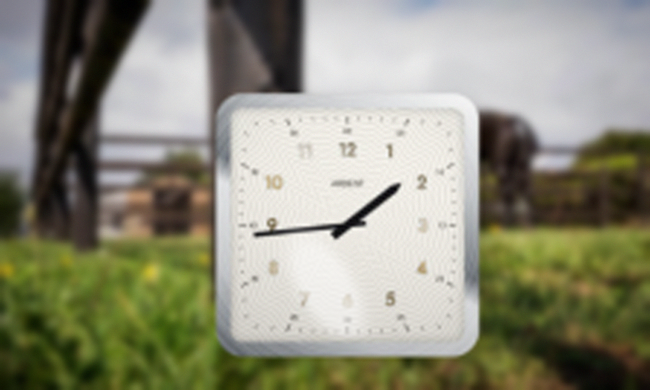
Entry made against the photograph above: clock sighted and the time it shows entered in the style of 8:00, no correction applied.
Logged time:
1:44
